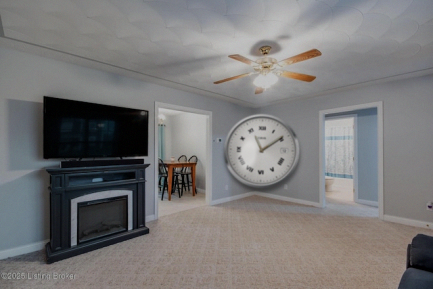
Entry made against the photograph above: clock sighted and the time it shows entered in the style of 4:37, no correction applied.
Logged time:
11:09
